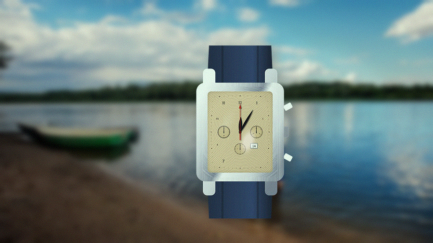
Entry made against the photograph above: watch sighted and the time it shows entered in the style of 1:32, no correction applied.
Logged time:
12:05
